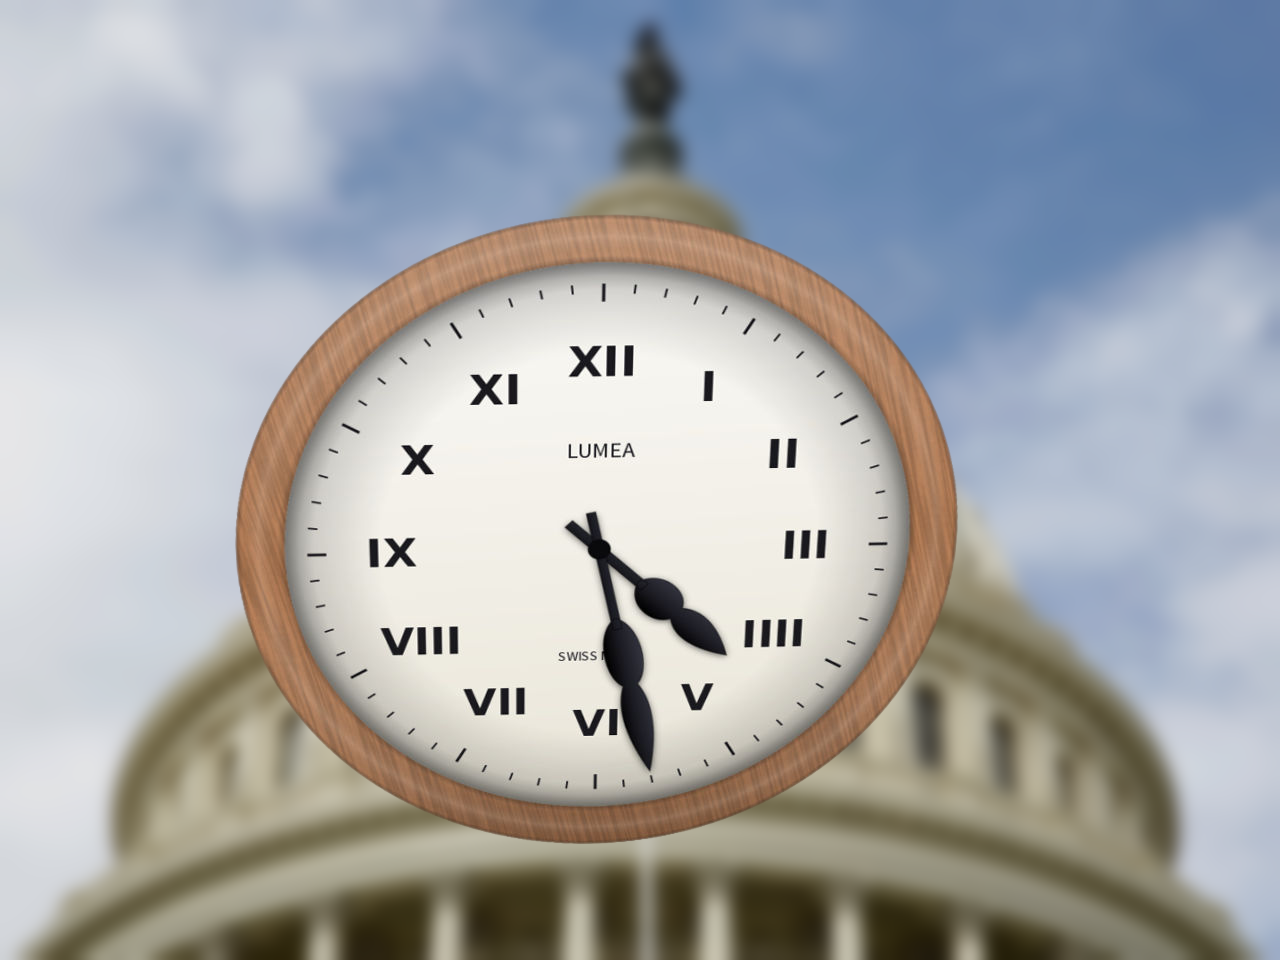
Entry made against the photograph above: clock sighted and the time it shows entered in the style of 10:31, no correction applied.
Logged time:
4:28
